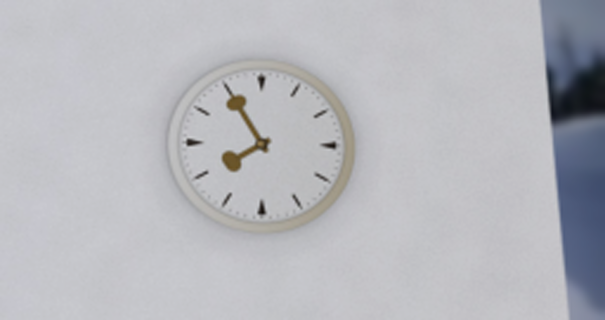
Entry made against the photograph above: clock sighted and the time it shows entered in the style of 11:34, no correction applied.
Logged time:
7:55
